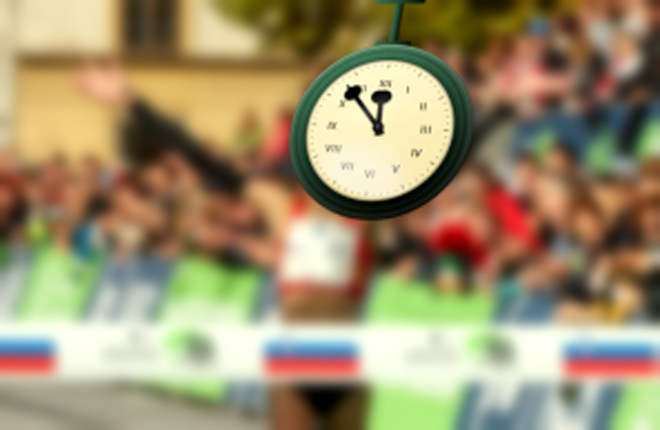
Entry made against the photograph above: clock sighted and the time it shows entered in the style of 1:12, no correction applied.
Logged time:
11:53
